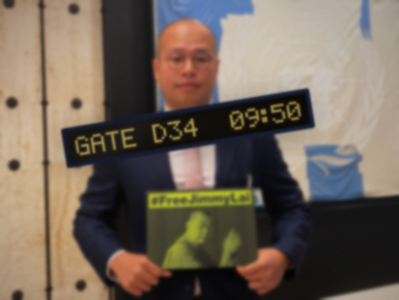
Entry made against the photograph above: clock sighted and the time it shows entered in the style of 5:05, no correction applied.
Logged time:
9:50
